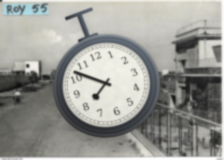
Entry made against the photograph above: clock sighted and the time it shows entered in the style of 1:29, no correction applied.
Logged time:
7:52
